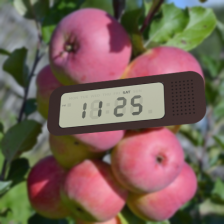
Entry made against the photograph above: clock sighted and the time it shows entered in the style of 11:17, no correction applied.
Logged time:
11:25
